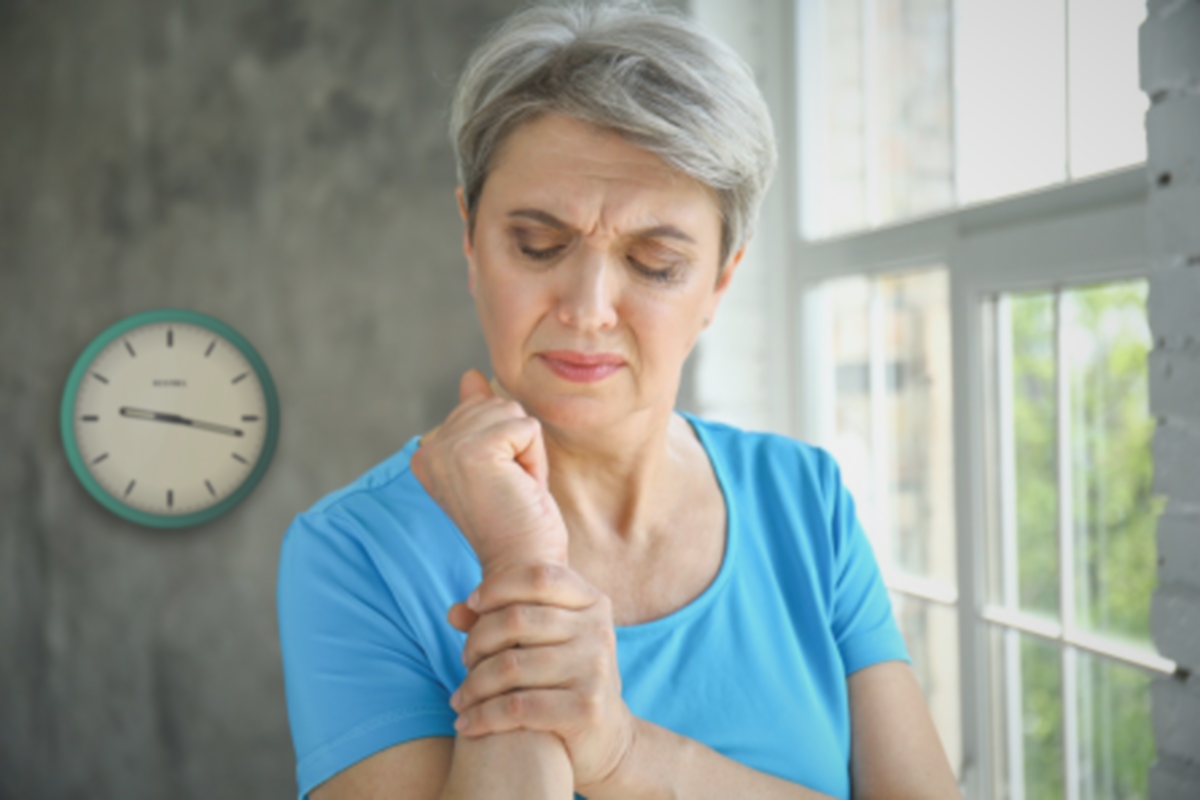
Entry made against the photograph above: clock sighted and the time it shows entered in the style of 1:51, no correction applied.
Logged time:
9:17
